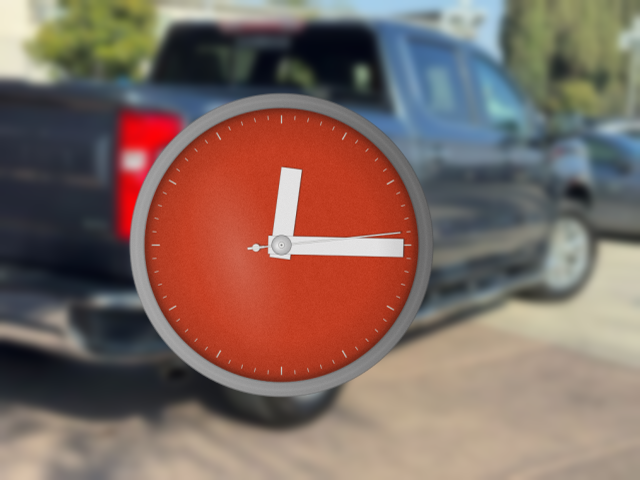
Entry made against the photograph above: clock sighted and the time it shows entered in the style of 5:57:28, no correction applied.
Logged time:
12:15:14
